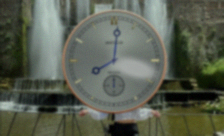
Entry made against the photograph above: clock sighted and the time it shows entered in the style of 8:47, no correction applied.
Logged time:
8:01
